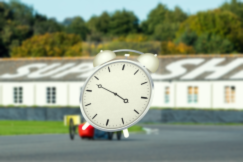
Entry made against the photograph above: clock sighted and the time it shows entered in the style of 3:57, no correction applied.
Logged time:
3:48
